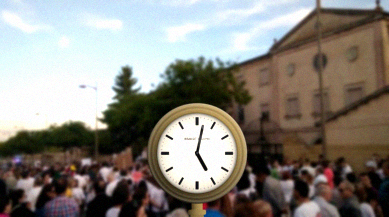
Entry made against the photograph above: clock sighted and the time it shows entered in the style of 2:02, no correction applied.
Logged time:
5:02
